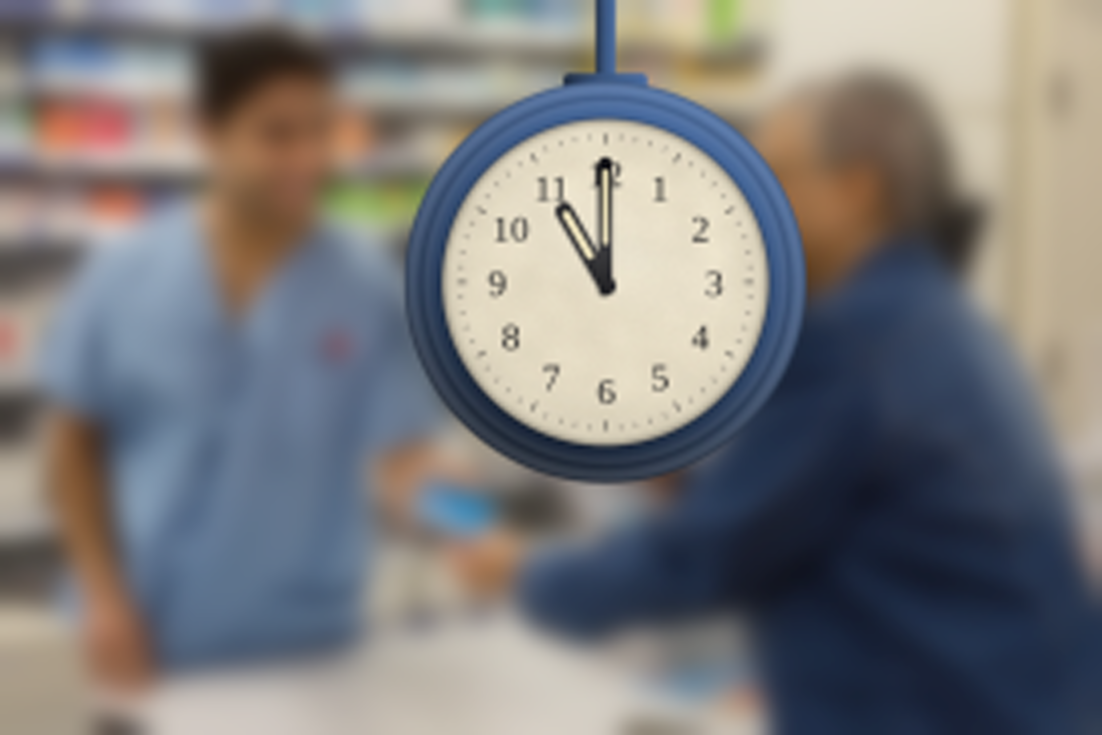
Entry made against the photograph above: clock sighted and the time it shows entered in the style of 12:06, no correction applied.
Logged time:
11:00
